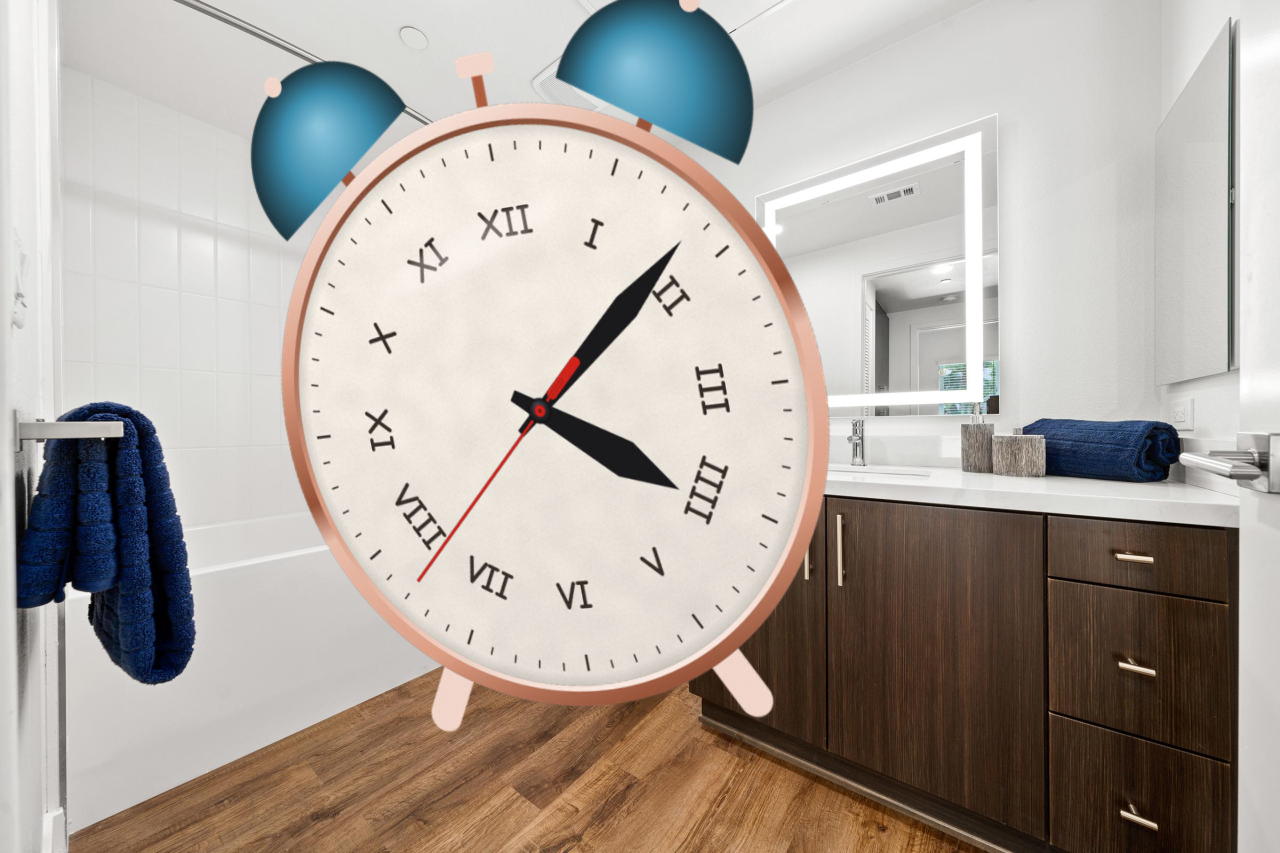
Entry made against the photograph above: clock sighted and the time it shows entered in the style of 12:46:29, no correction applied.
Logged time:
4:08:38
